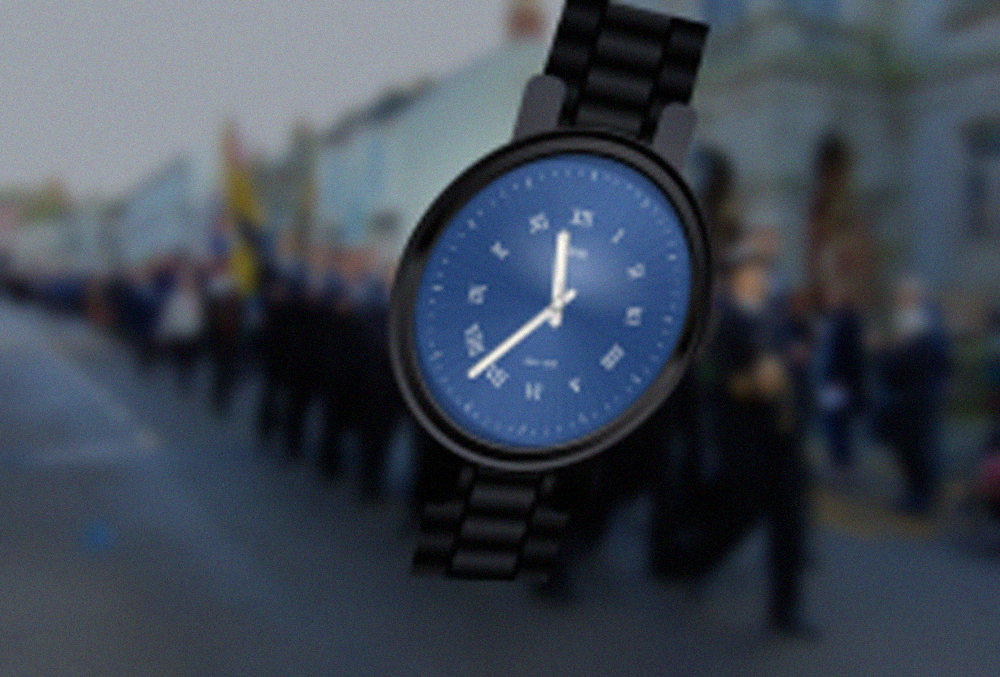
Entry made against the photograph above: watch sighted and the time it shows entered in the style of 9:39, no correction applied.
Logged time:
11:37
